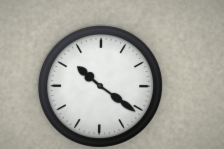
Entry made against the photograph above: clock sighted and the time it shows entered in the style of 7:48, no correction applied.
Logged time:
10:21
